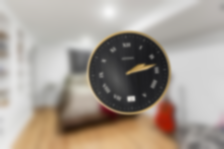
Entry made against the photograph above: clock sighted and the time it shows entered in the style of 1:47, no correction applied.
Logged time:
2:13
